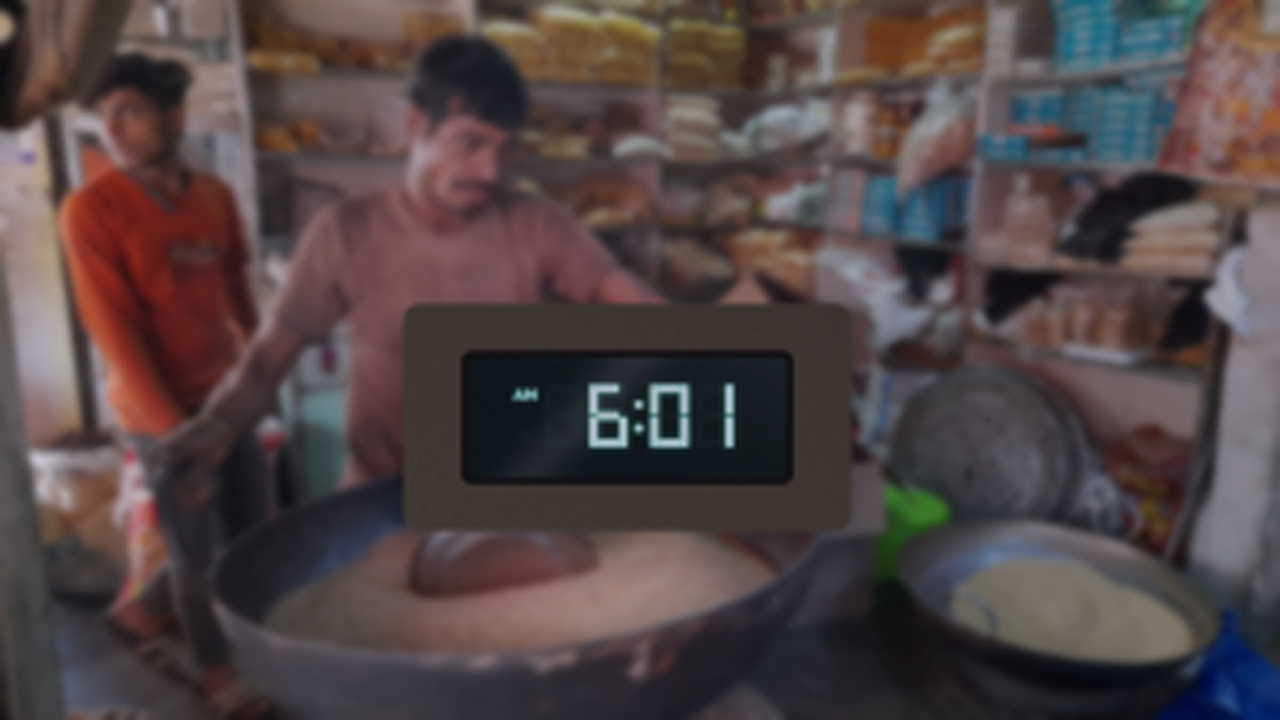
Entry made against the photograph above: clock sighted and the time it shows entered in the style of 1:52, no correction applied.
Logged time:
6:01
